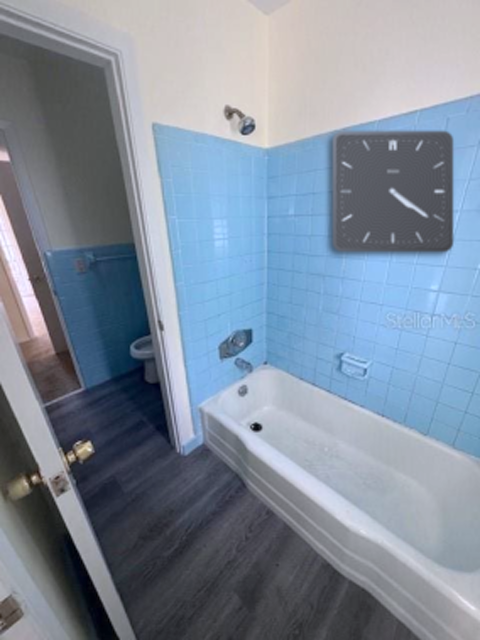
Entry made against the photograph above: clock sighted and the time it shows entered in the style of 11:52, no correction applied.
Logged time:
4:21
